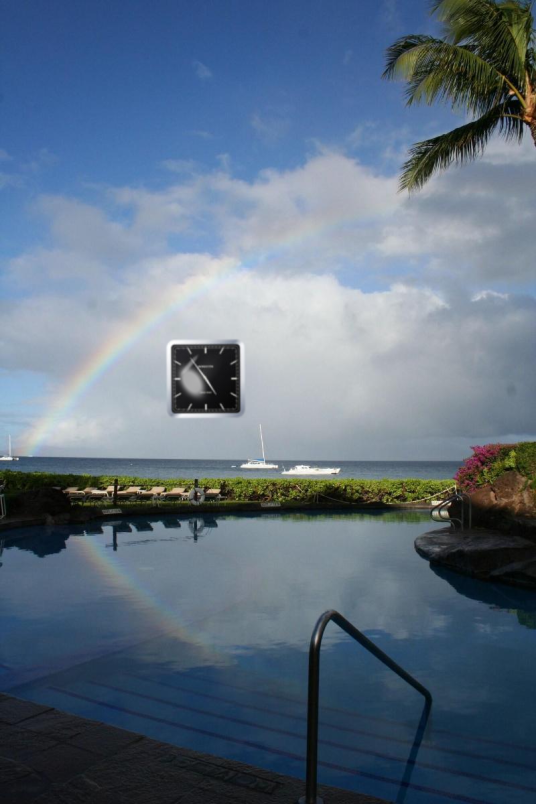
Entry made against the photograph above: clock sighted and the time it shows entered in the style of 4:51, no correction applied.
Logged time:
4:54
